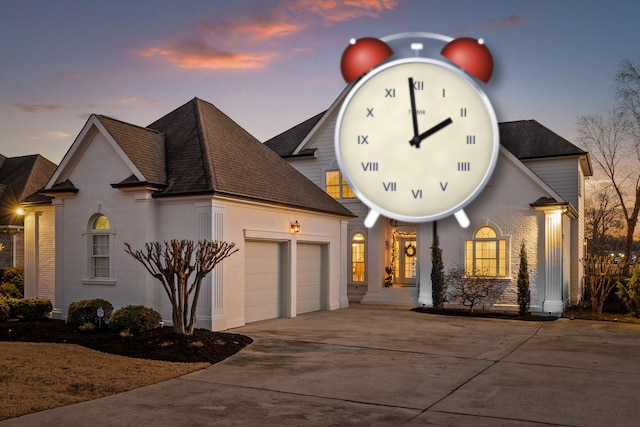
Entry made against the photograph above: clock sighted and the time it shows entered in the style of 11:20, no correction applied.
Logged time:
1:59
